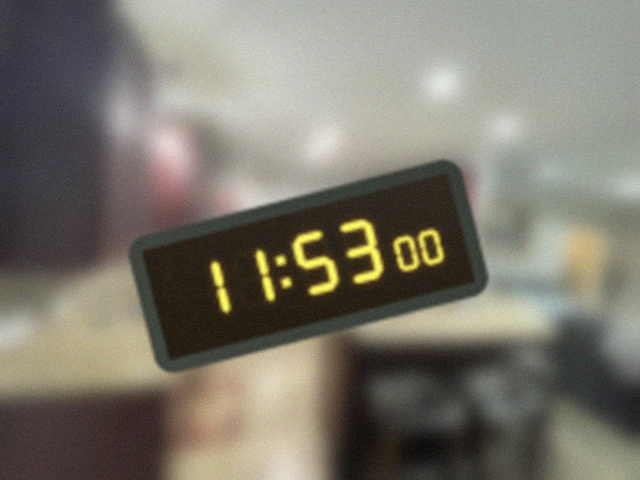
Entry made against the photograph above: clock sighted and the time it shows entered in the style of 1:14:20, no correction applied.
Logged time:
11:53:00
